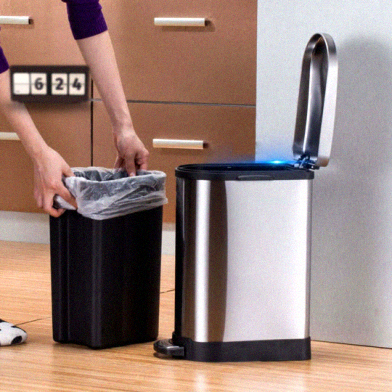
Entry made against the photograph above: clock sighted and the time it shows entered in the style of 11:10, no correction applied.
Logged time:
6:24
